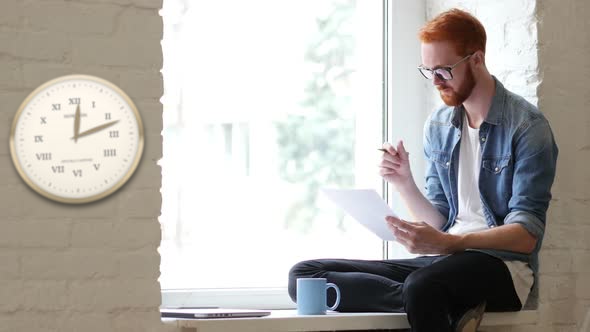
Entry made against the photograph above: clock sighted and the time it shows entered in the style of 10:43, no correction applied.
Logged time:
12:12
